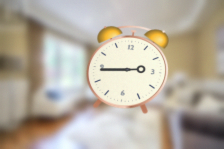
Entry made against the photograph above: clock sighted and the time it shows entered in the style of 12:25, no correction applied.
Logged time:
2:44
